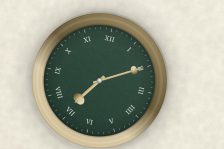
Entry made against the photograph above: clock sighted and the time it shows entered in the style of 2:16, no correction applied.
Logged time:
7:10
